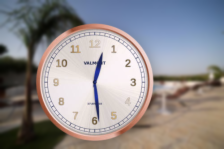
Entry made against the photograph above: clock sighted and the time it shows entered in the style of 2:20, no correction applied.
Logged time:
12:29
